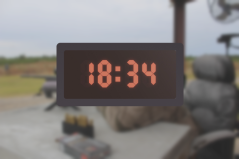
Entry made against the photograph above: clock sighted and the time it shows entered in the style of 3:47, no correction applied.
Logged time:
18:34
